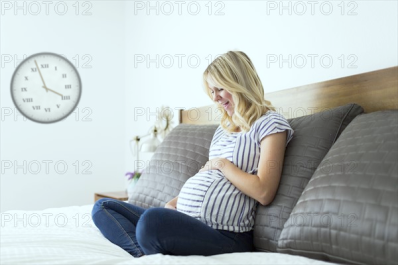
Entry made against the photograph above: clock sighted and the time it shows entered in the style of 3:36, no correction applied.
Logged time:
3:57
